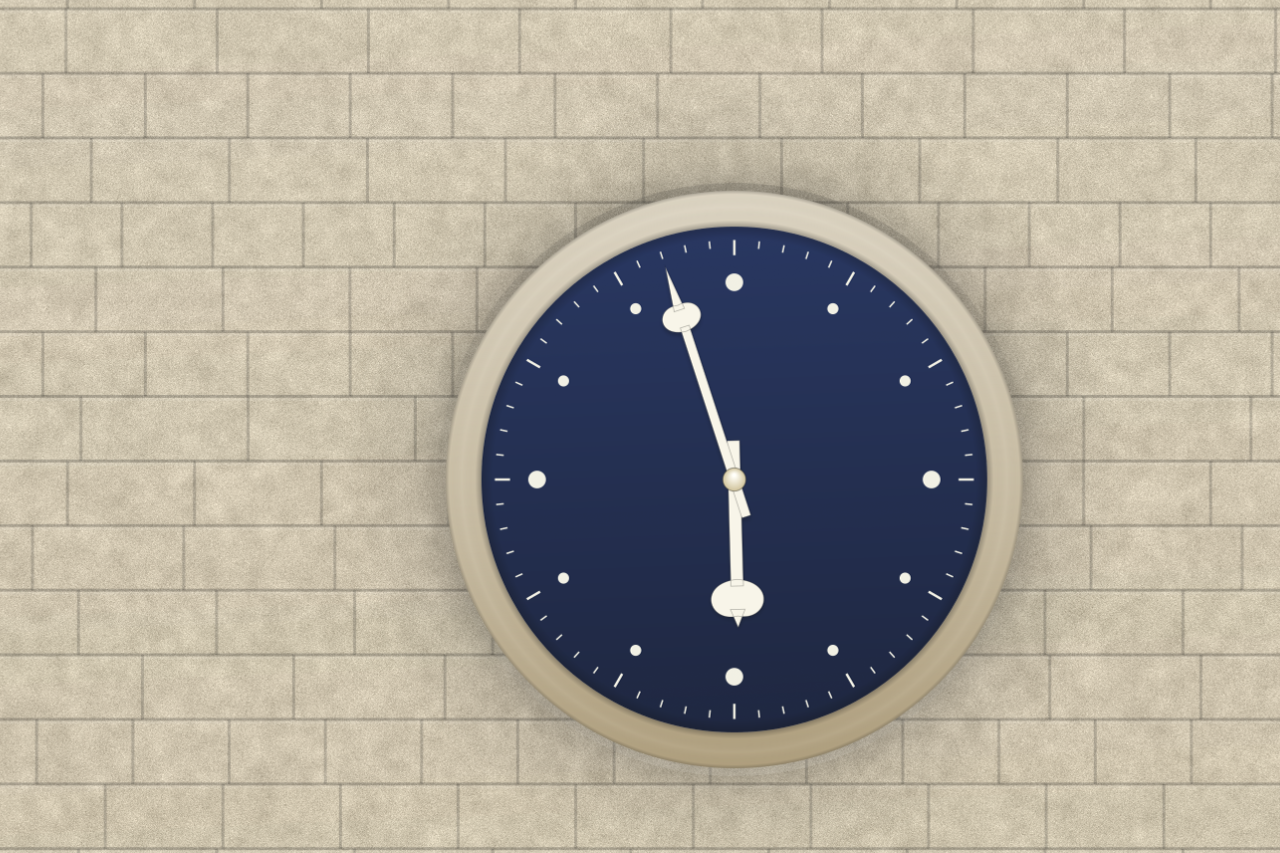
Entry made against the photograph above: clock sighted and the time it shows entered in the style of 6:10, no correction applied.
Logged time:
5:57
